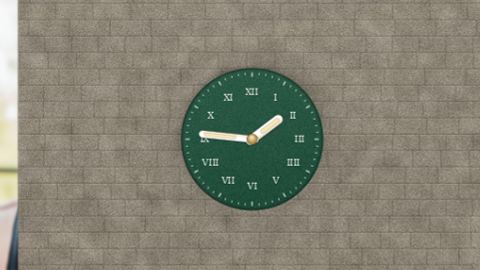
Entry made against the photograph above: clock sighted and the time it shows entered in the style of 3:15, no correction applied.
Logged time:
1:46
